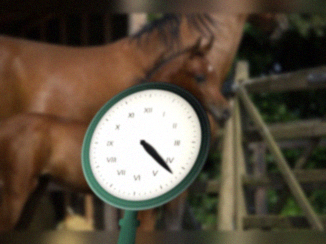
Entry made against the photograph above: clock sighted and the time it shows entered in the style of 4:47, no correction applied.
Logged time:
4:22
